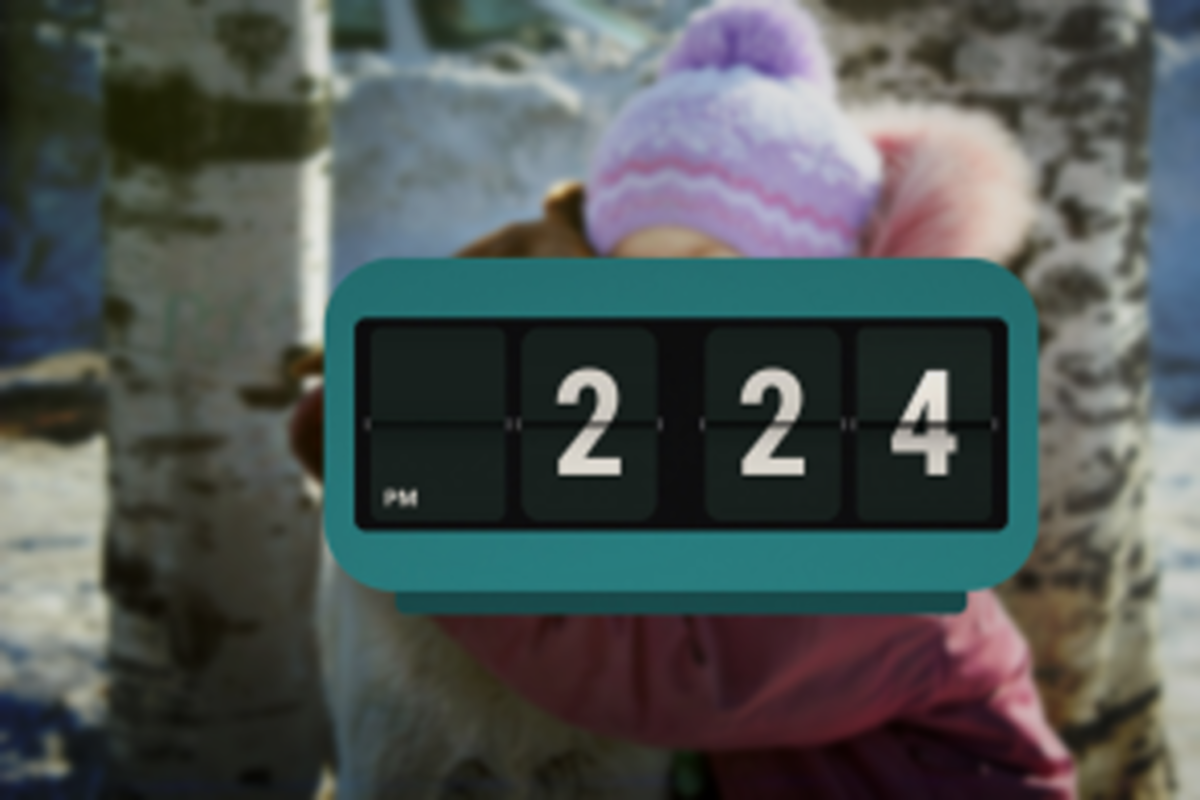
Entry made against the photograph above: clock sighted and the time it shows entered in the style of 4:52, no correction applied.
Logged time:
2:24
